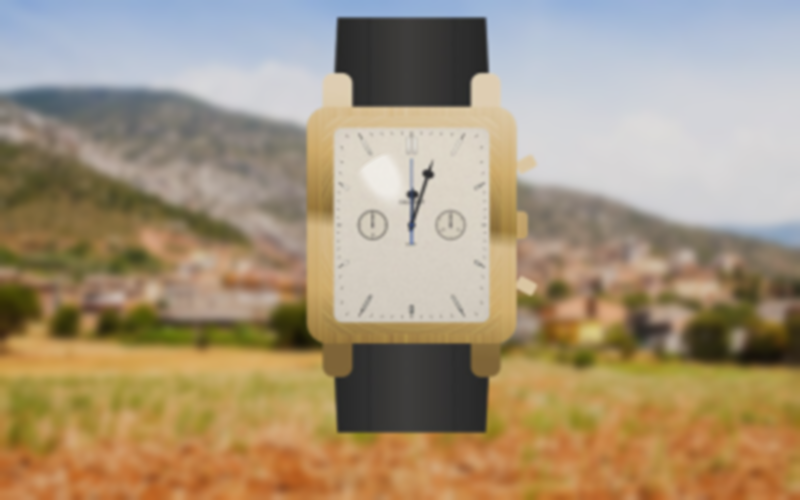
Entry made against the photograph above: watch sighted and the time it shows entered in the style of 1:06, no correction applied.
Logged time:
12:03
